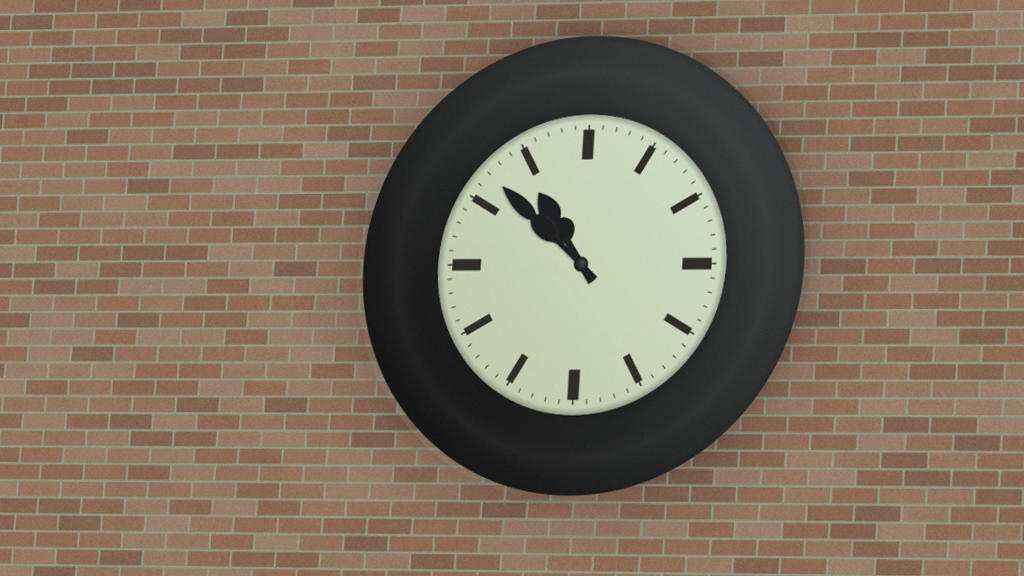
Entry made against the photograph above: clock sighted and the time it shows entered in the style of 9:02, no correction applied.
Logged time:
10:52
